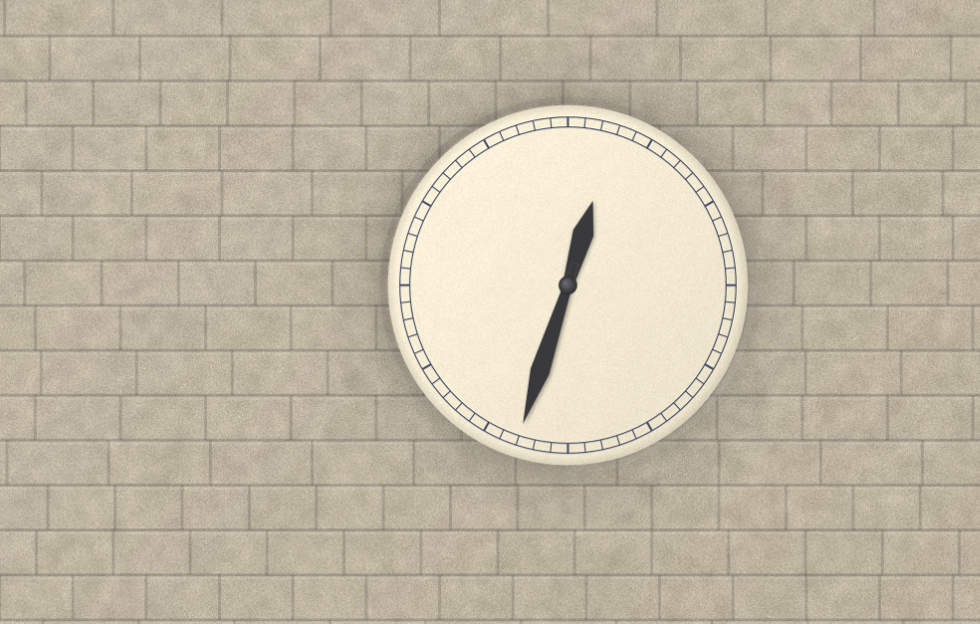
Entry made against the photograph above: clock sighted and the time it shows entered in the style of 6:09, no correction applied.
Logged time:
12:33
